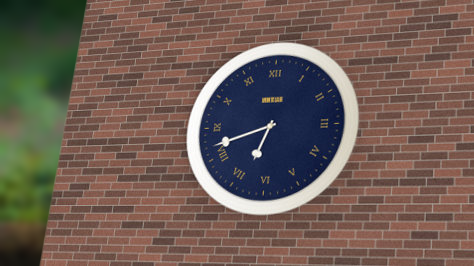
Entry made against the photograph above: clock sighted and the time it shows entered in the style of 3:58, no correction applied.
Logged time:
6:42
